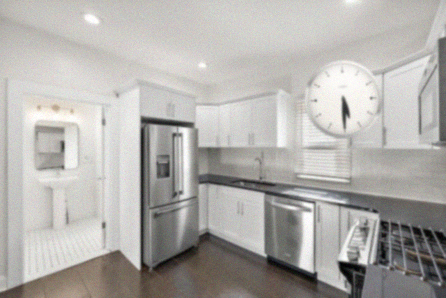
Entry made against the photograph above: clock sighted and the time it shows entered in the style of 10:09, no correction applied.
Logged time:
5:30
